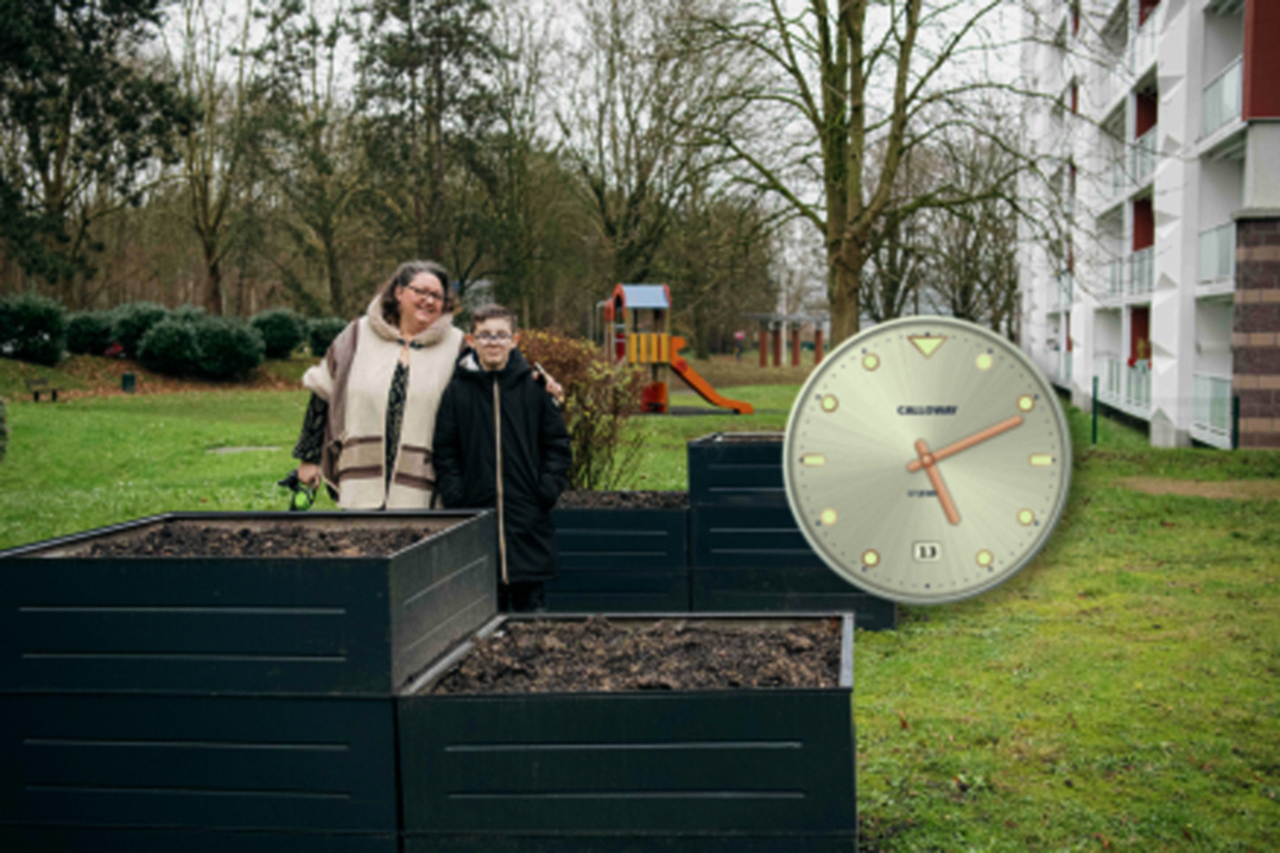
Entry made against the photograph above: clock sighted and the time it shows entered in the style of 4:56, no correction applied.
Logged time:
5:11
